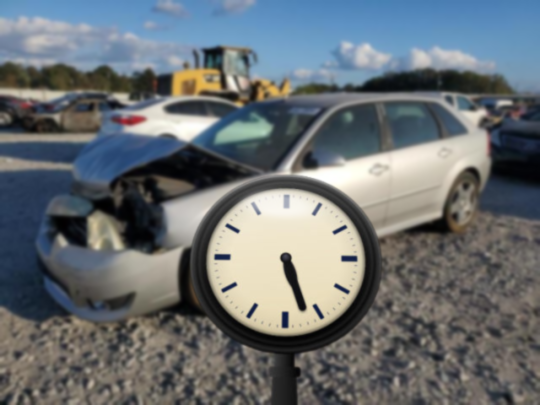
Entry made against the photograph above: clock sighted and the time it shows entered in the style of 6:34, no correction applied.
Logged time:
5:27
